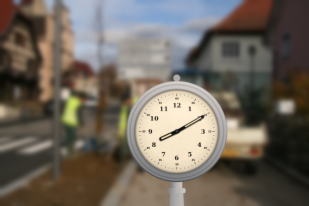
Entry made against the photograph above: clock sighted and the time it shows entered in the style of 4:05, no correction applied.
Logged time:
8:10
